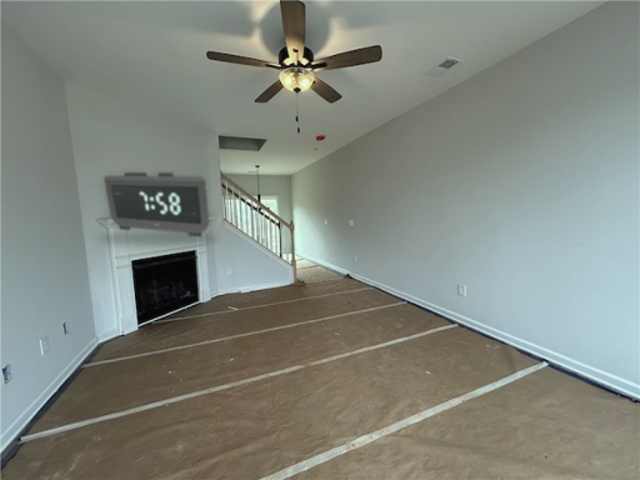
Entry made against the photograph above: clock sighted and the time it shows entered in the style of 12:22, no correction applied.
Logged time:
7:58
